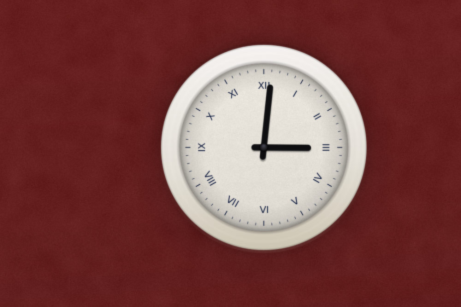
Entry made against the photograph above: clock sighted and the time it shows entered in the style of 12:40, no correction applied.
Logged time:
3:01
